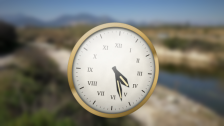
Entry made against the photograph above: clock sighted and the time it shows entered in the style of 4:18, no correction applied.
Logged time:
4:27
